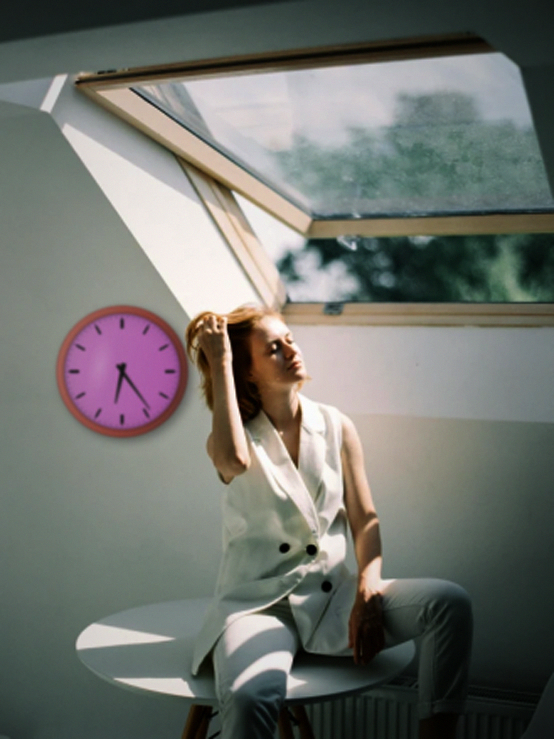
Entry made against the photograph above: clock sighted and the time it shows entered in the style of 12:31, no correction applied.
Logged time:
6:24
